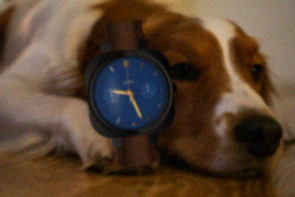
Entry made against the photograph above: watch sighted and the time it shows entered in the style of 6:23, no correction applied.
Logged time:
9:27
